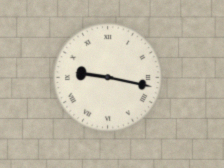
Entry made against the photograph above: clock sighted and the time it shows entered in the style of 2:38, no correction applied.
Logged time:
9:17
